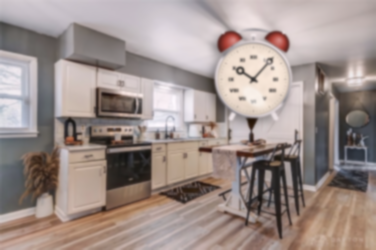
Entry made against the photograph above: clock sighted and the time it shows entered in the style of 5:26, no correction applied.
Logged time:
10:07
